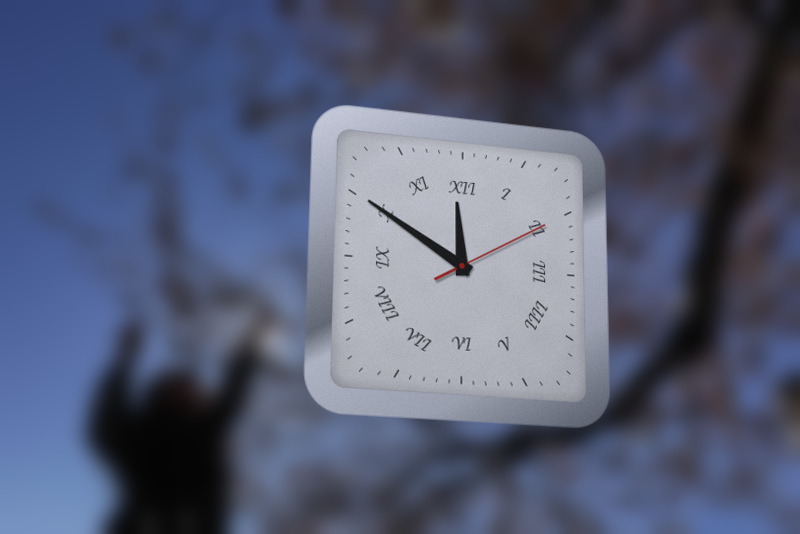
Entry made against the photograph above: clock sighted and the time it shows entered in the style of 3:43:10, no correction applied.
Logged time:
11:50:10
